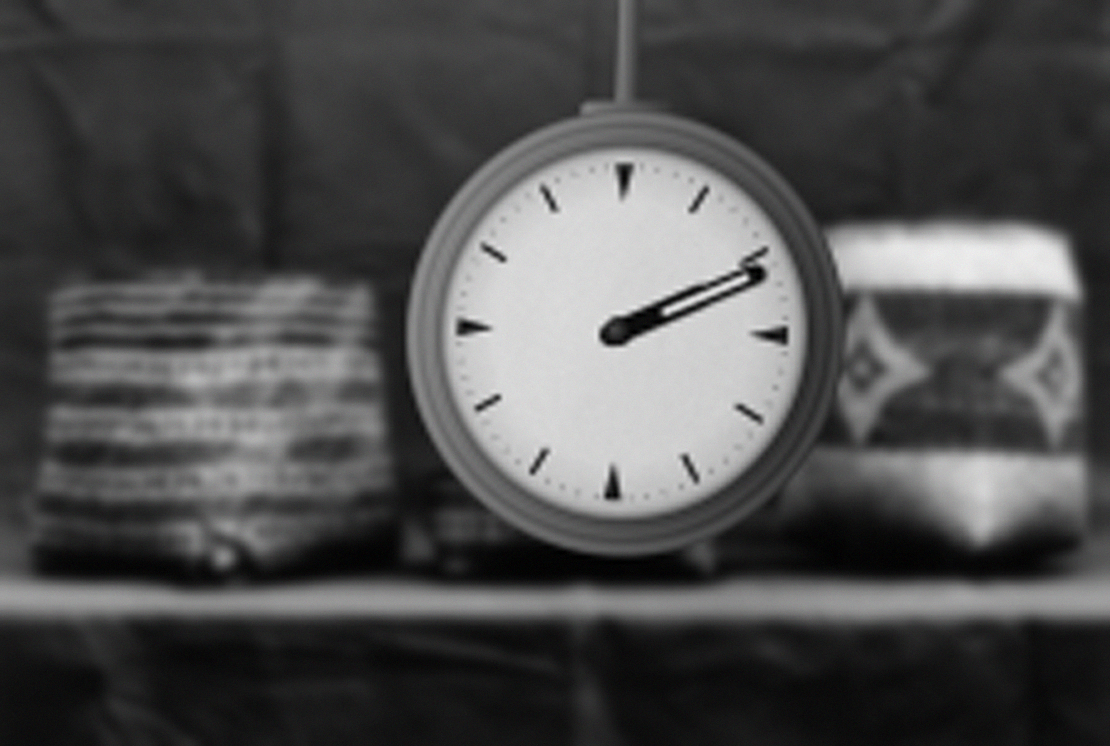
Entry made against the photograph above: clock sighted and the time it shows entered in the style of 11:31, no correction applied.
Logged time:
2:11
